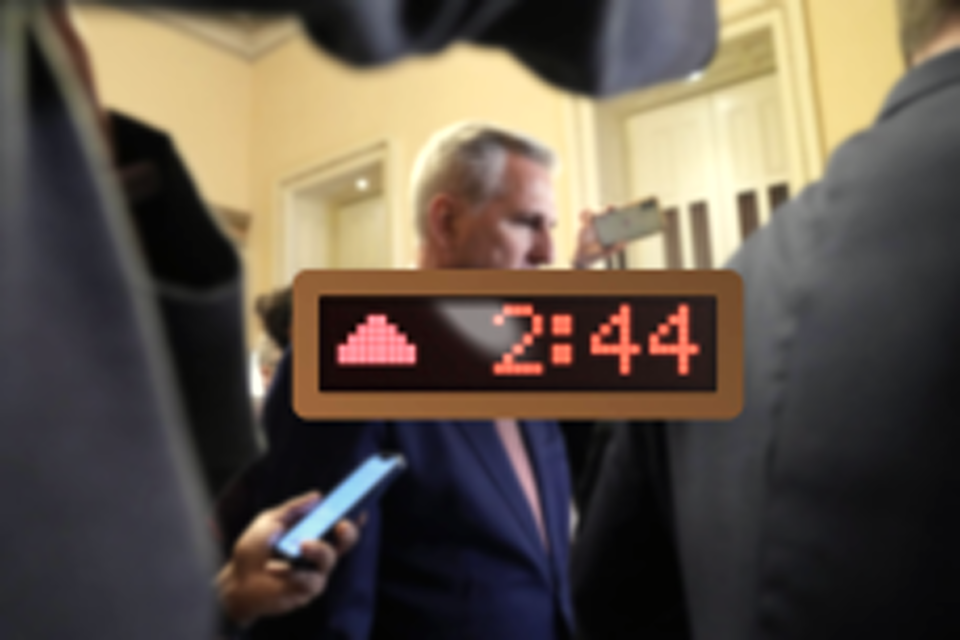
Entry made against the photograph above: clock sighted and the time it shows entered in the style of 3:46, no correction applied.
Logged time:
2:44
